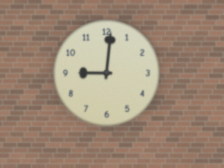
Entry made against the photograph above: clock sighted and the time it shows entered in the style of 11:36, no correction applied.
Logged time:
9:01
